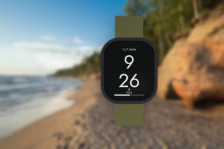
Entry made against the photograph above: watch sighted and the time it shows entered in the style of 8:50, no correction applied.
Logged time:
9:26
